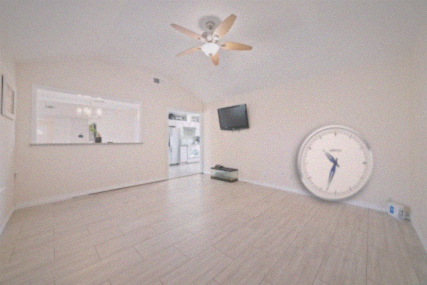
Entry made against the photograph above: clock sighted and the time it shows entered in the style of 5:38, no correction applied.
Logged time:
10:33
